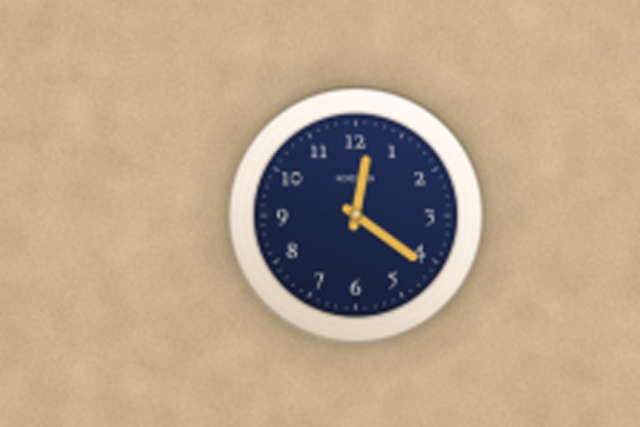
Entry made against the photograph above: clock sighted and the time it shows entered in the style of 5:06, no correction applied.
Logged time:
12:21
